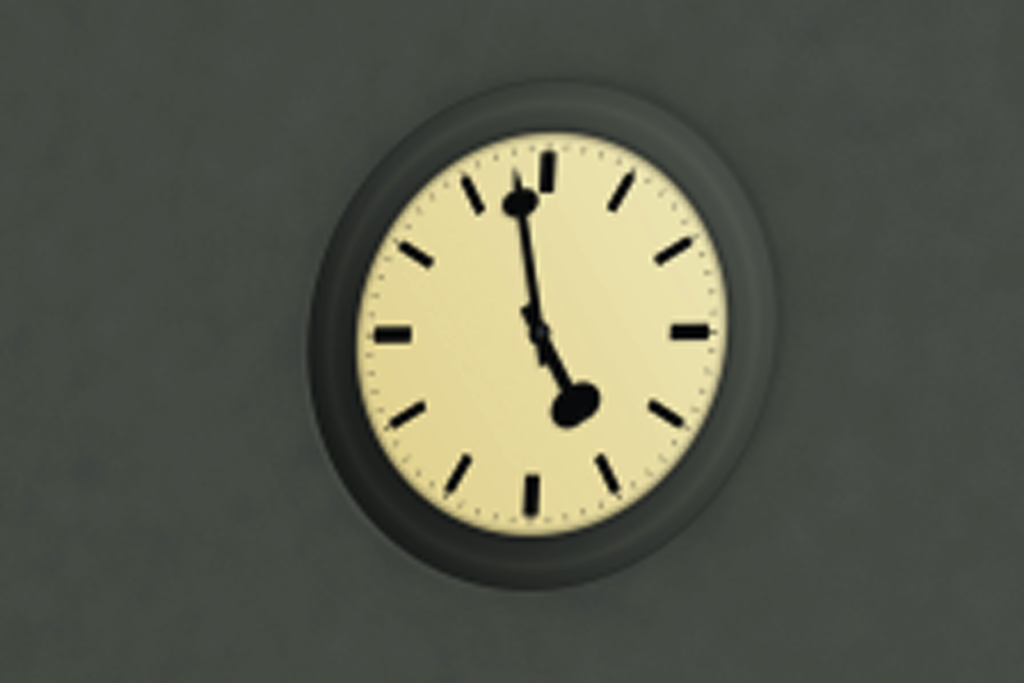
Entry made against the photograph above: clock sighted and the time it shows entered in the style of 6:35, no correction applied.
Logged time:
4:58
